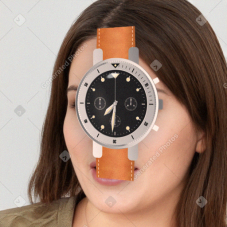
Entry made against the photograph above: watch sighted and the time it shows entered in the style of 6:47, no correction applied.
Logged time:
7:31
